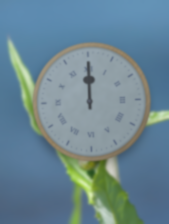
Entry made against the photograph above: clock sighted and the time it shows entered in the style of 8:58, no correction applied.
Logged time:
12:00
